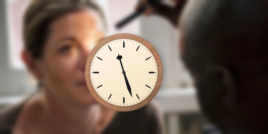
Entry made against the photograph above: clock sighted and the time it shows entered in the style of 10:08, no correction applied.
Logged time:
11:27
